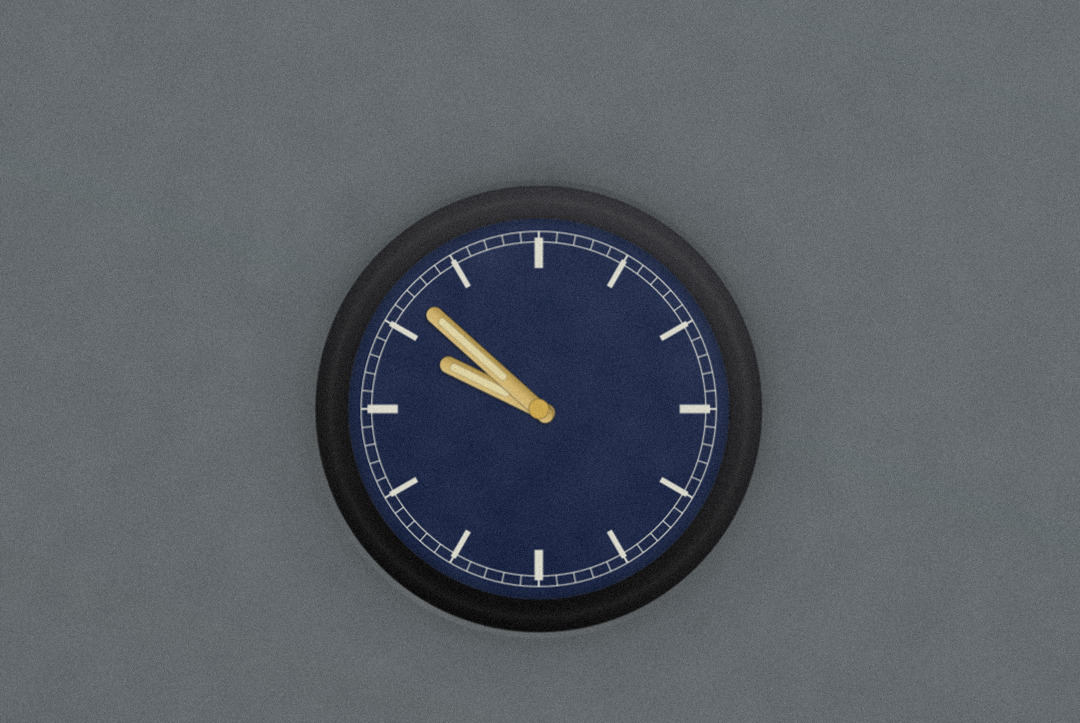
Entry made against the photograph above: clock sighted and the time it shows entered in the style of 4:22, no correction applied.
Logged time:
9:52
